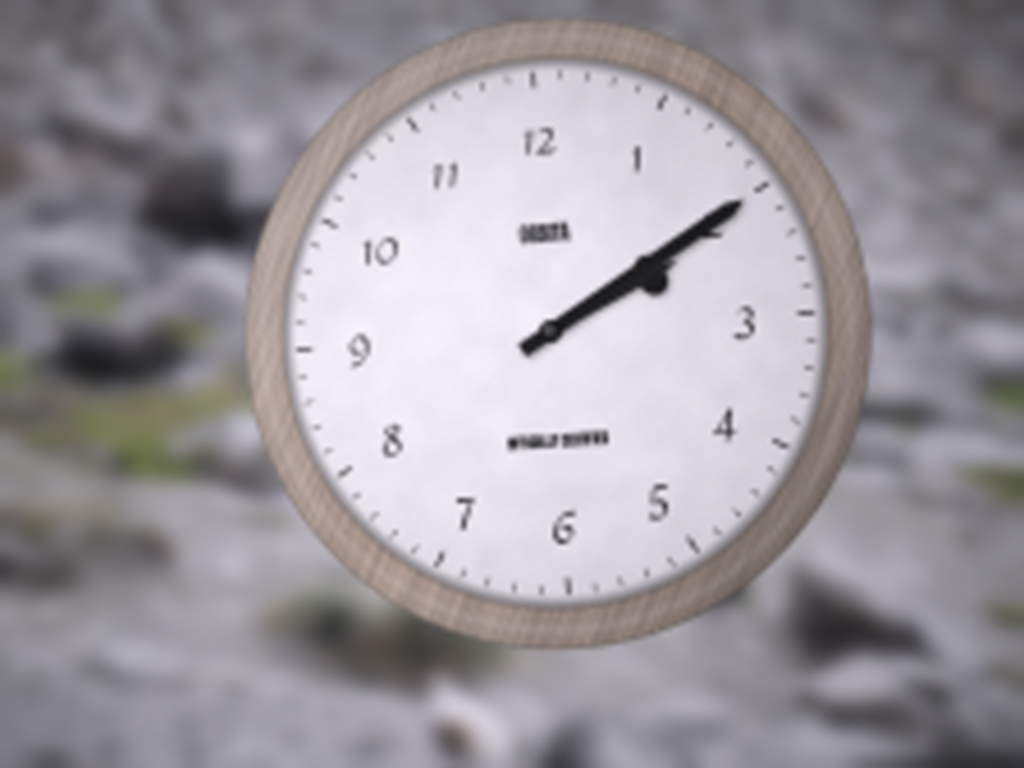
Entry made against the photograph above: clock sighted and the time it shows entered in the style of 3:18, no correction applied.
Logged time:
2:10
